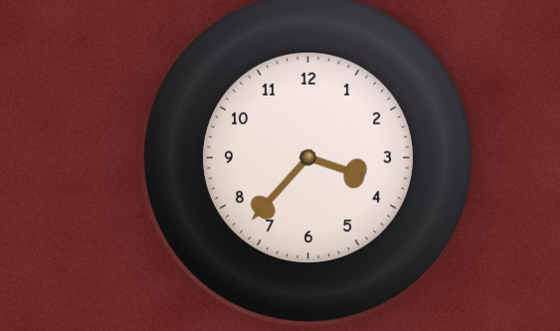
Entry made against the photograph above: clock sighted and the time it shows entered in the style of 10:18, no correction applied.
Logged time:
3:37
